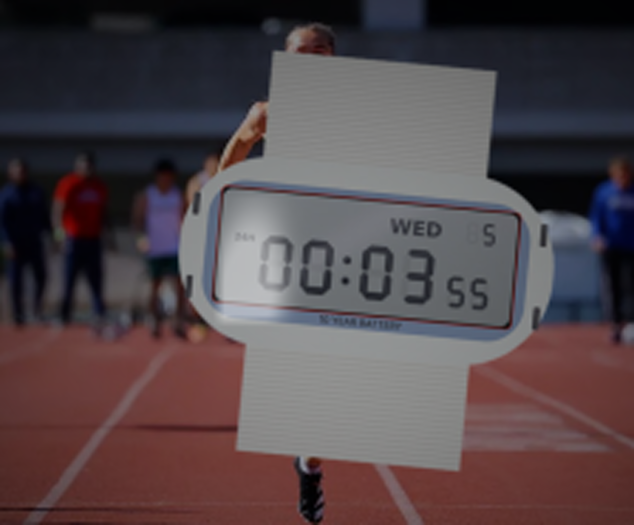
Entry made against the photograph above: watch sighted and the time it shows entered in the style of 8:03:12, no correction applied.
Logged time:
0:03:55
